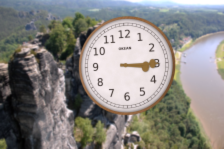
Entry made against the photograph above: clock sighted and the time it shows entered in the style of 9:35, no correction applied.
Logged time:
3:15
